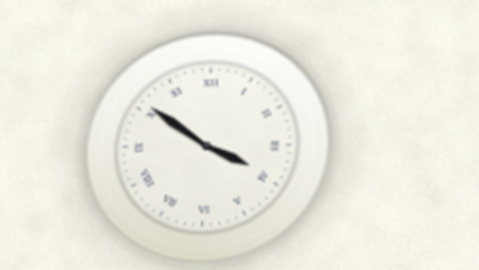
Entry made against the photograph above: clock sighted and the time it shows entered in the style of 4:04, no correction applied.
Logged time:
3:51
